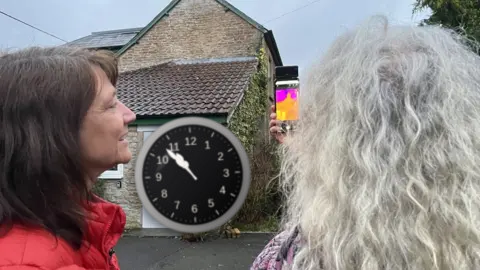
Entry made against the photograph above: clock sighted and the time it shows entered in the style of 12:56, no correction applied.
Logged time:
10:53
